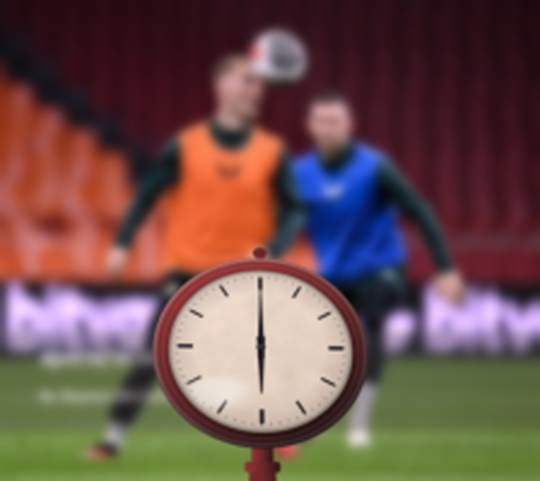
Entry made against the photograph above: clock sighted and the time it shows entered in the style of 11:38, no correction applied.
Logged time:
6:00
